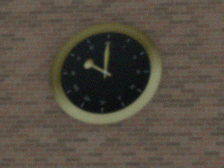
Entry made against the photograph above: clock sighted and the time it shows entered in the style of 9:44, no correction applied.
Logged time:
10:00
